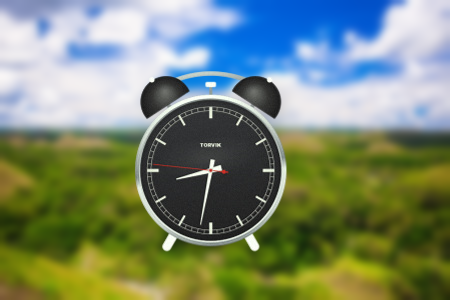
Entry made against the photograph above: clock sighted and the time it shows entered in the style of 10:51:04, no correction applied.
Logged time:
8:31:46
